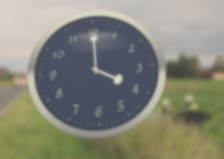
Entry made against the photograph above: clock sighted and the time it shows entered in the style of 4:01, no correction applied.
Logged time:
4:00
